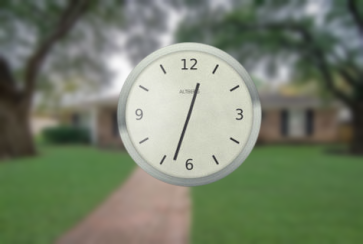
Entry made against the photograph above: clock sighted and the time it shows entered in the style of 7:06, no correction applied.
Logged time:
12:33
